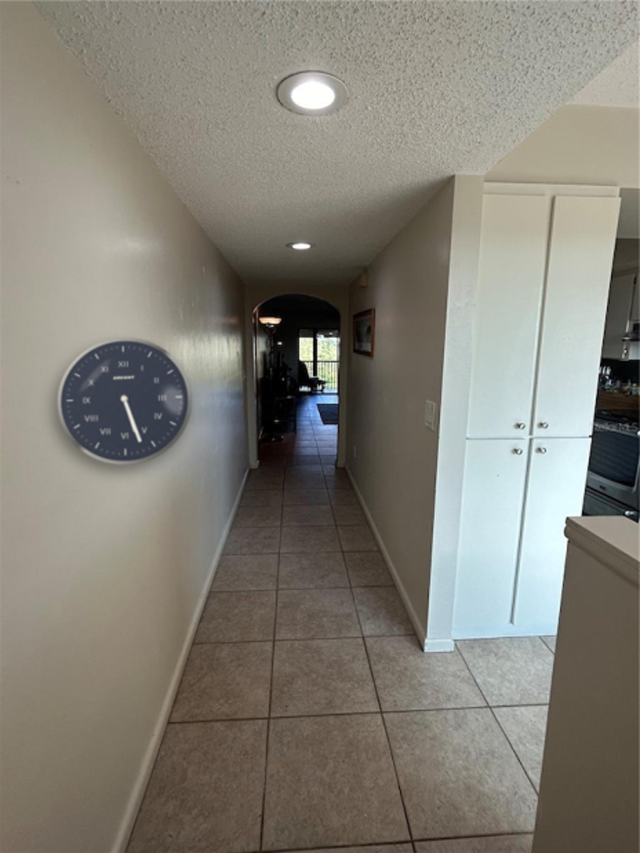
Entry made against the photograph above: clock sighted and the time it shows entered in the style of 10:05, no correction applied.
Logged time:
5:27
